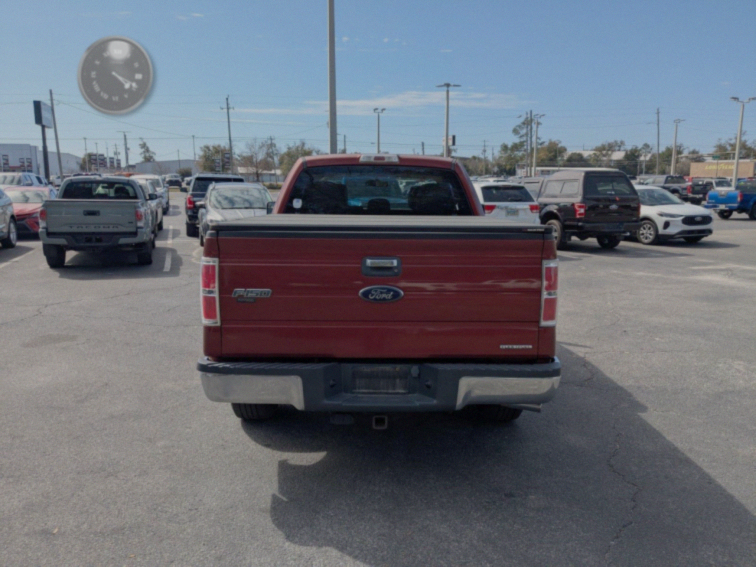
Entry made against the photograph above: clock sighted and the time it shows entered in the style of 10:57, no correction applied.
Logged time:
4:19
